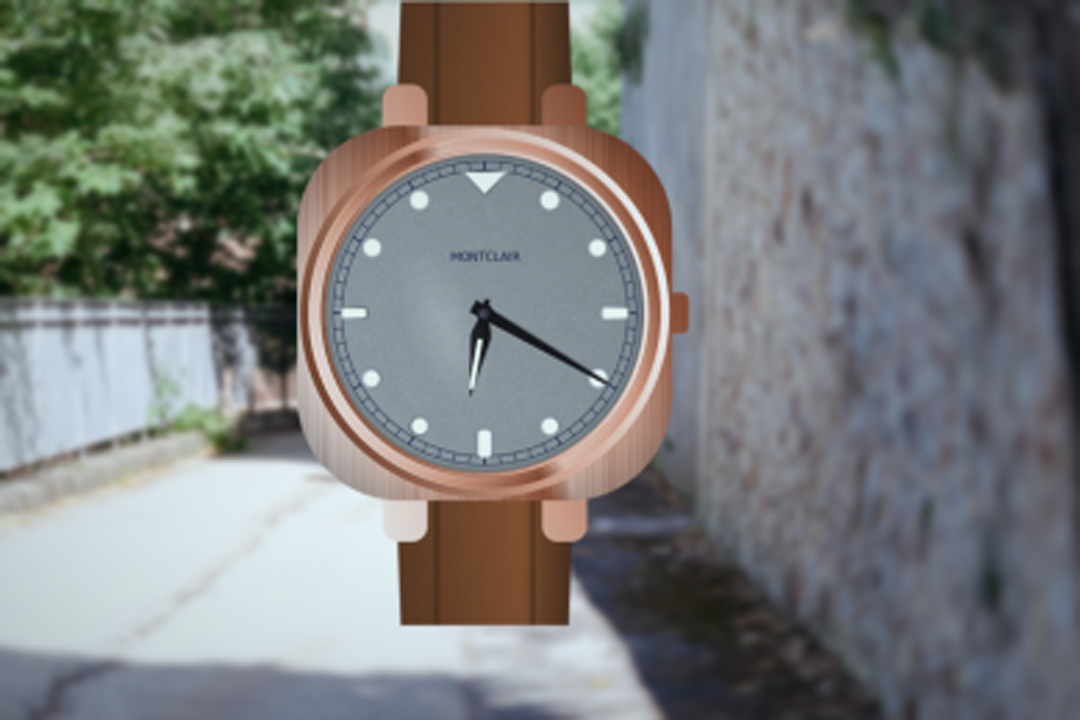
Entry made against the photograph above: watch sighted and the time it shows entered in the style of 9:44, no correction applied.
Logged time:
6:20
